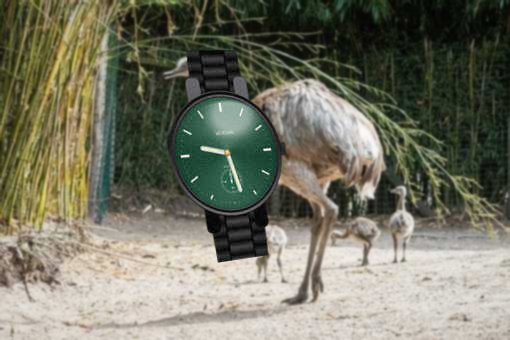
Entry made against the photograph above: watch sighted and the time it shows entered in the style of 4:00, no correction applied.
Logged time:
9:28
